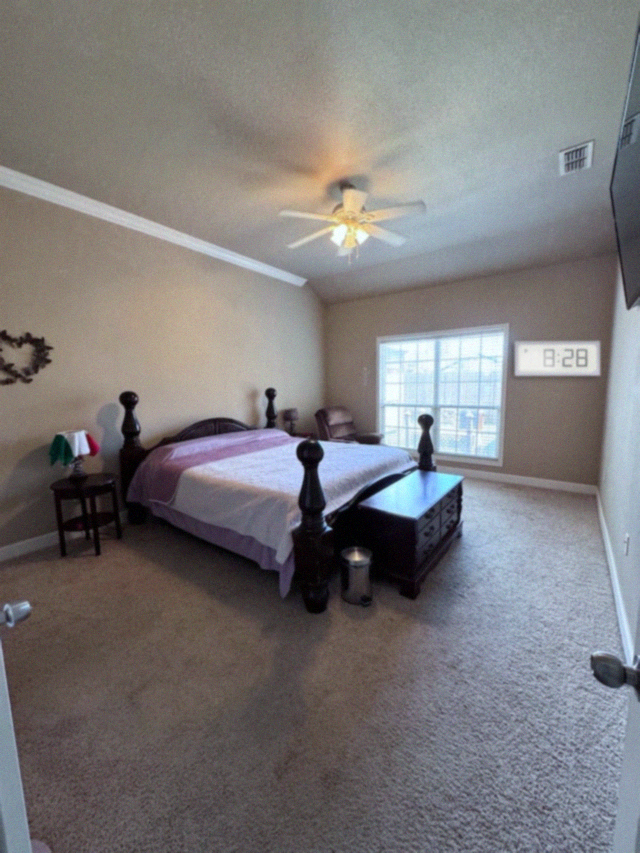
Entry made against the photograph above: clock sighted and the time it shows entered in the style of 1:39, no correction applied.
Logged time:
8:28
